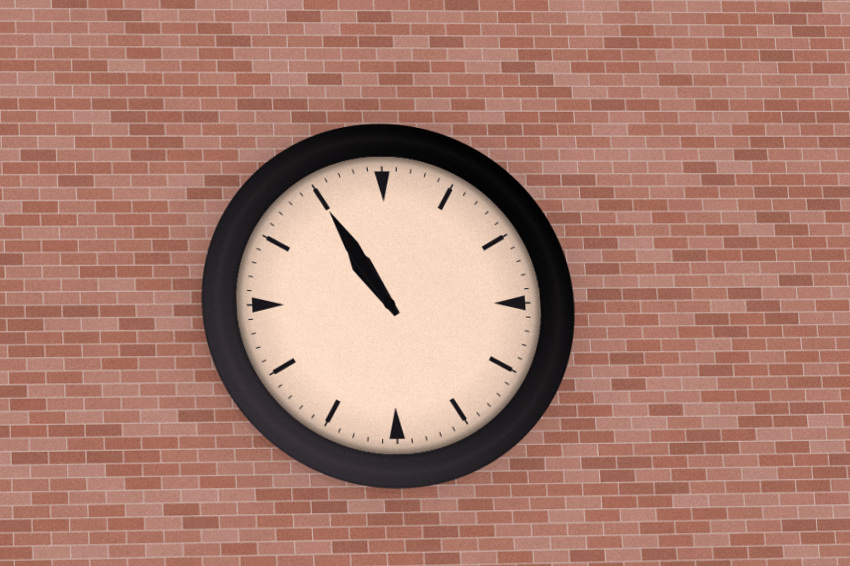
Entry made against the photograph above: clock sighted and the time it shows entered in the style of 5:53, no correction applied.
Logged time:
10:55
